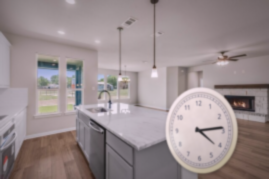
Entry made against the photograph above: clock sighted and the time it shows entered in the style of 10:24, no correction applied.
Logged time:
4:14
